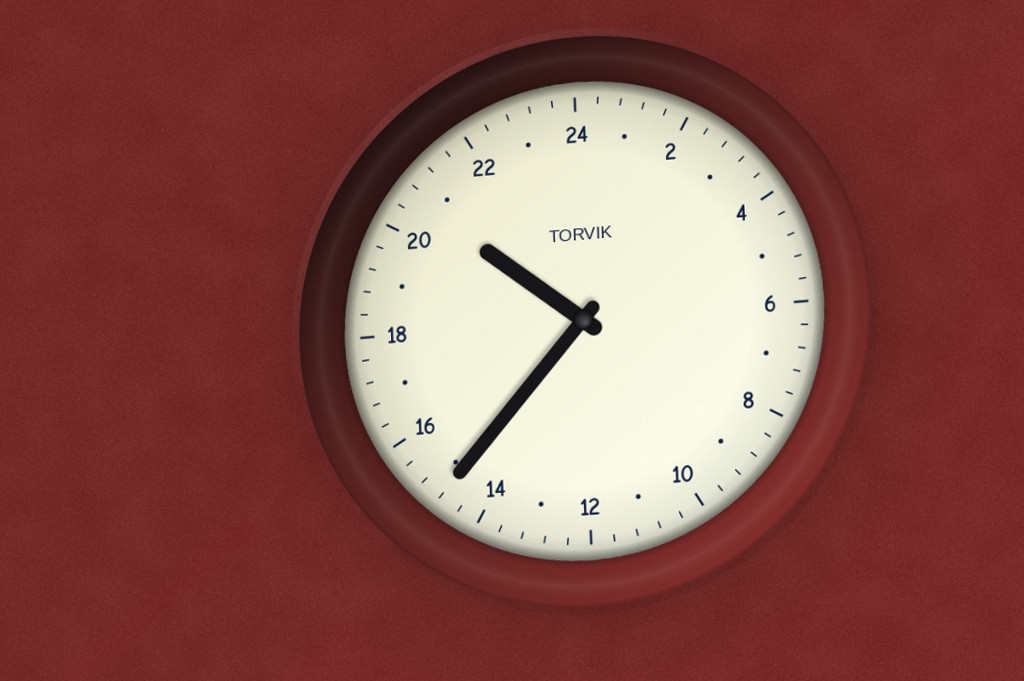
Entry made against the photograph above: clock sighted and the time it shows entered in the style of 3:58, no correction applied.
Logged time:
20:37
